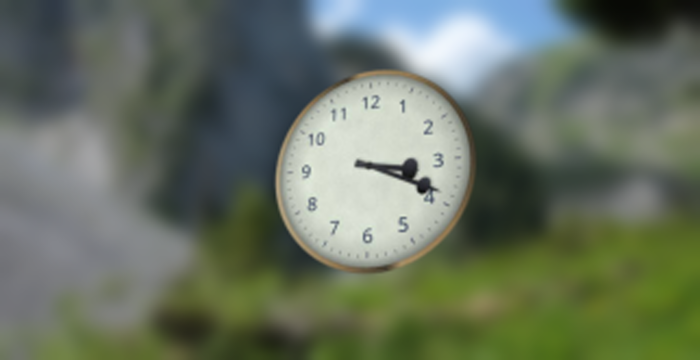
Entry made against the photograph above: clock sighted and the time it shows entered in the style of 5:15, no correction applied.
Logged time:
3:19
